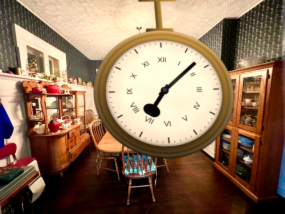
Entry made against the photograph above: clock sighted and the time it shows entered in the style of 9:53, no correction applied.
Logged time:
7:08
